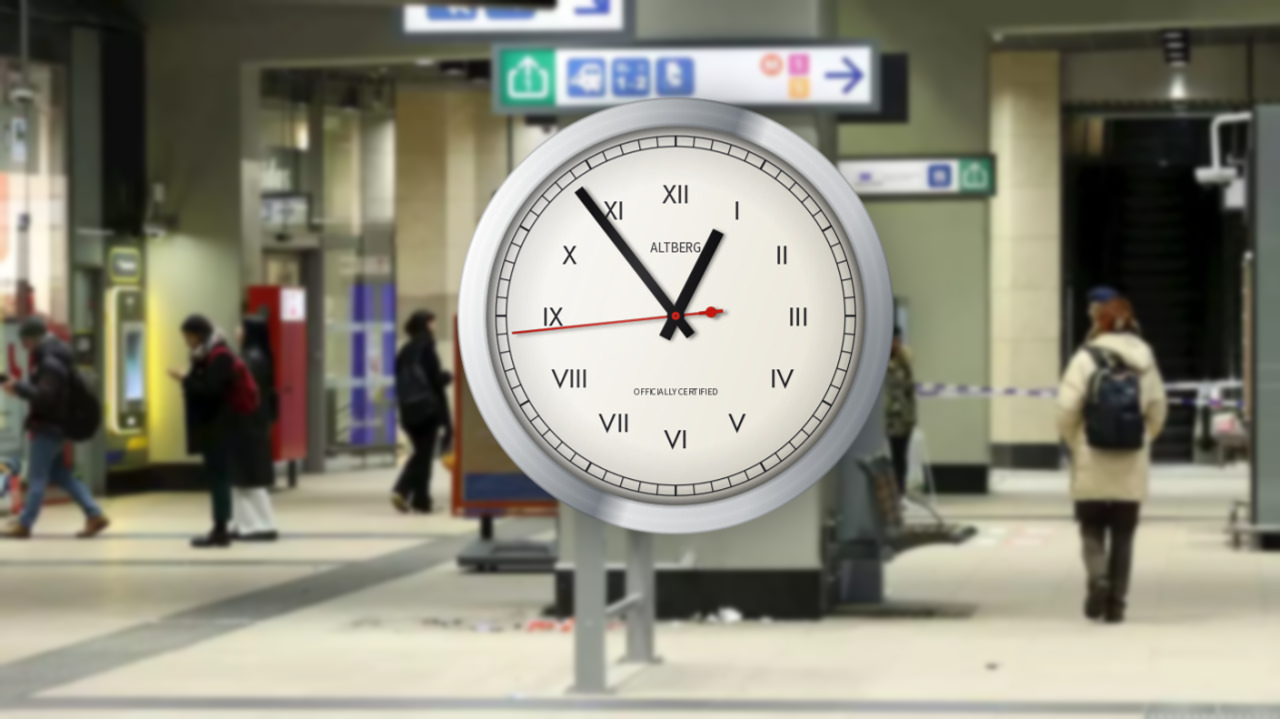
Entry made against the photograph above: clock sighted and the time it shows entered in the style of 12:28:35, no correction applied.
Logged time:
12:53:44
